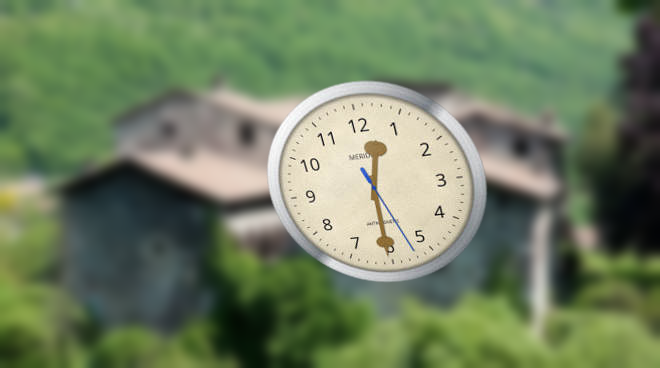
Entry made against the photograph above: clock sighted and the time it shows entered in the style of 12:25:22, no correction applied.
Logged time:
12:30:27
